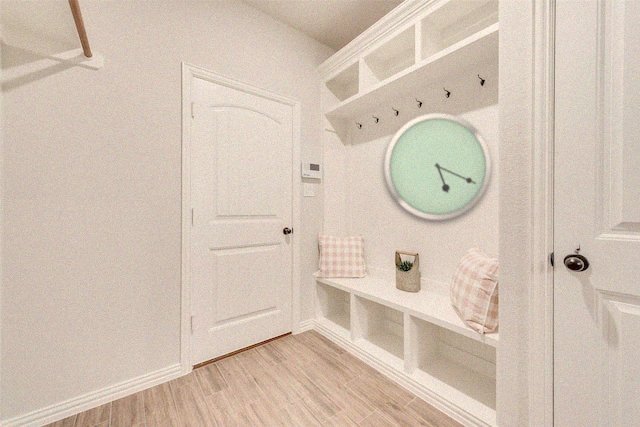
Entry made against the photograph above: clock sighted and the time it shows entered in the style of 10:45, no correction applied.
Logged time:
5:19
